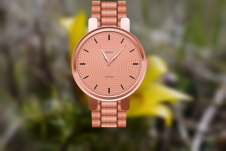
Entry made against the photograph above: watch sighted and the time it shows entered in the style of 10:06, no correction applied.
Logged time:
11:07
